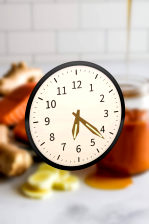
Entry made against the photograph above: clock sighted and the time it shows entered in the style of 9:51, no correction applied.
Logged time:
6:22
